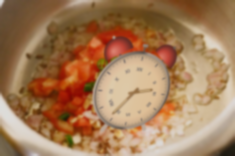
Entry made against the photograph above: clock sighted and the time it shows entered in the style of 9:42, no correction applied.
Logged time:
2:36
